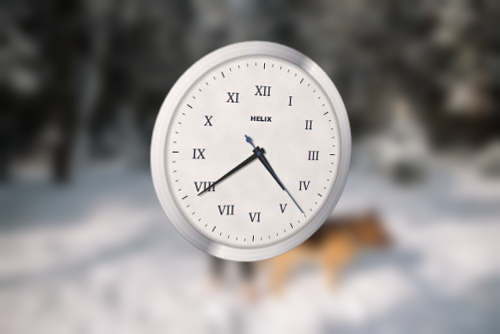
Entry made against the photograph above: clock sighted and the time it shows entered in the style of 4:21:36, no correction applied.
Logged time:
4:39:23
